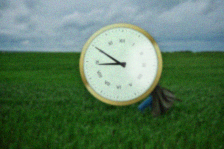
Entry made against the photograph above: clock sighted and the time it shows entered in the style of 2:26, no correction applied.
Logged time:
8:50
